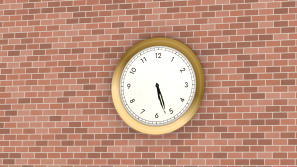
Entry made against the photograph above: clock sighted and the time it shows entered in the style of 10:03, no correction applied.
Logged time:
5:27
